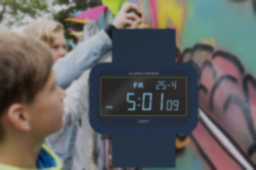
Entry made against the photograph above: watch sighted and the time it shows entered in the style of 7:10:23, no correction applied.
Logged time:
5:01:09
